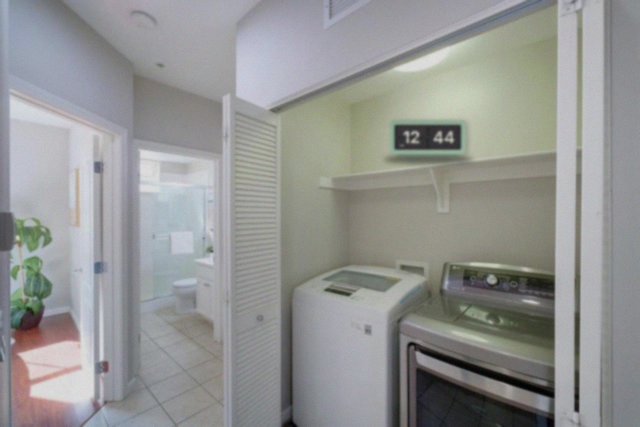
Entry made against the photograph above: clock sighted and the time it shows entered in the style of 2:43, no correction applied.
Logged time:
12:44
